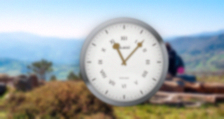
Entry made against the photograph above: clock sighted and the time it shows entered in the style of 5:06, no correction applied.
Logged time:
11:07
